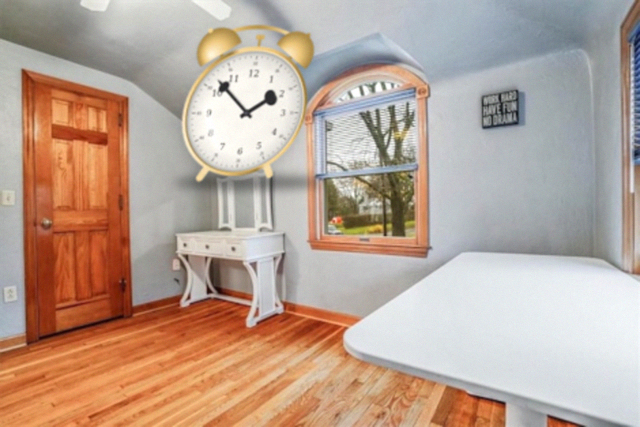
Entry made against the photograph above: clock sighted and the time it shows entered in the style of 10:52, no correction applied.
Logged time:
1:52
